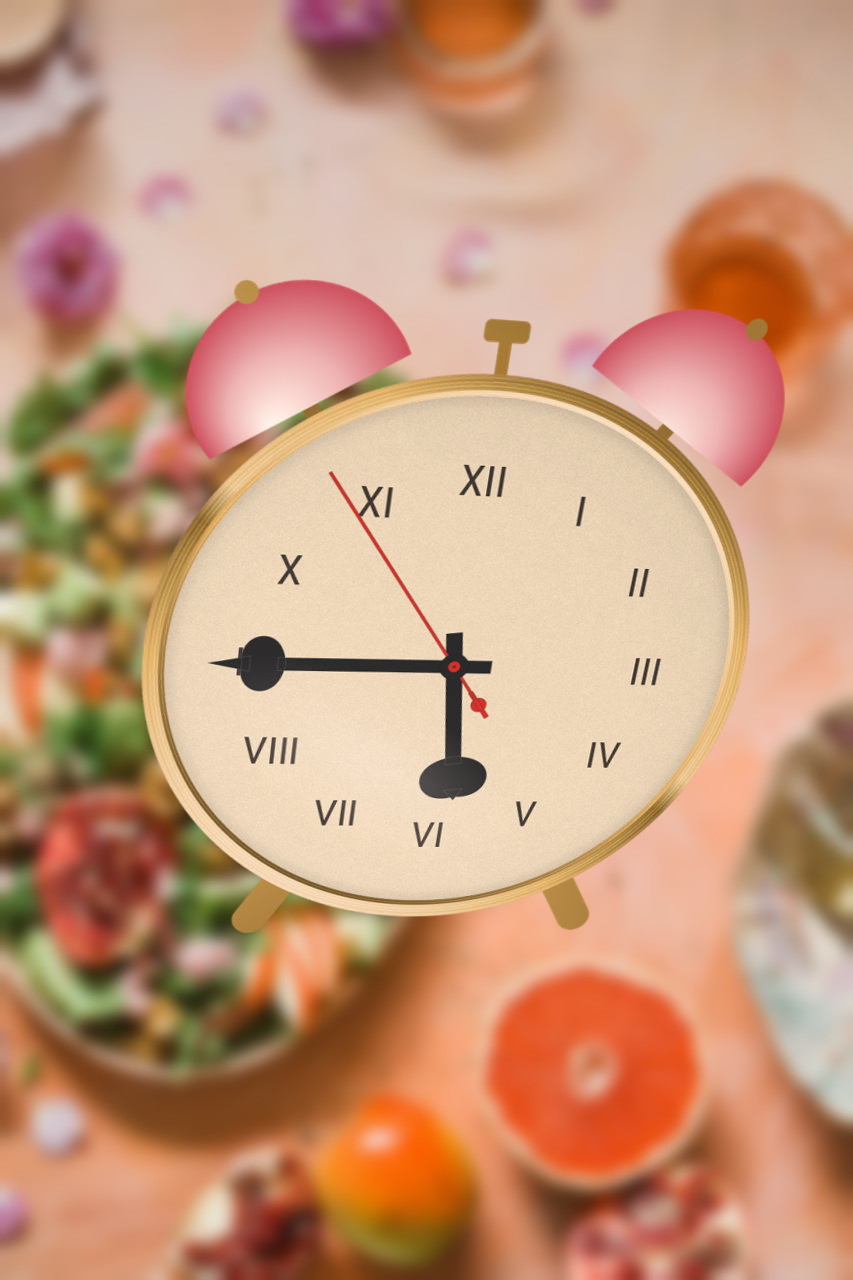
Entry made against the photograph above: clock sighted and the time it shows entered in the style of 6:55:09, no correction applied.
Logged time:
5:44:54
